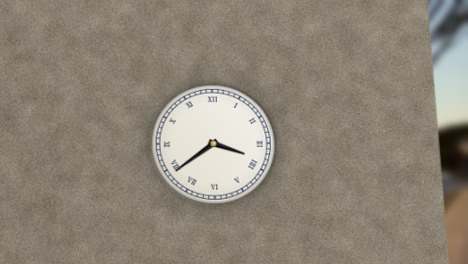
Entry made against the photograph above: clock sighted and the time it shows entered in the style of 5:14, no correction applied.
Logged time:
3:39
